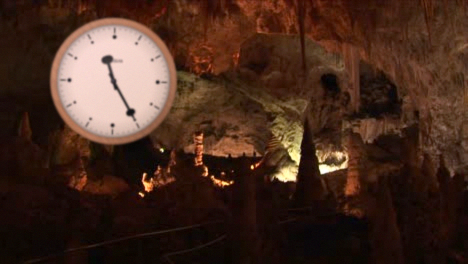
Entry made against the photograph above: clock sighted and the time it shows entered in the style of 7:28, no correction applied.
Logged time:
11:25
